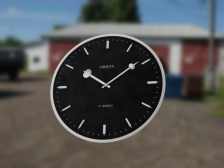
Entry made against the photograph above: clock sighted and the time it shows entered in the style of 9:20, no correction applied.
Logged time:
10:09
